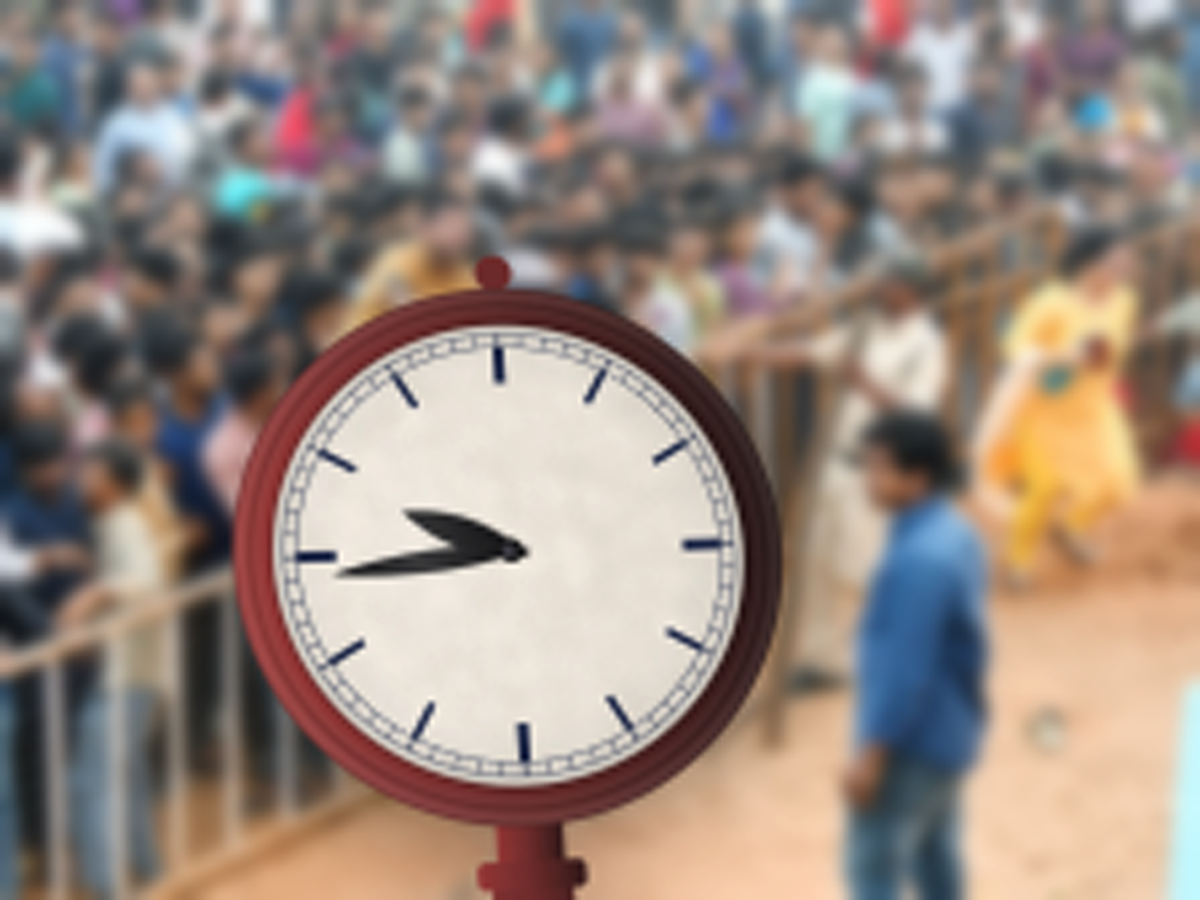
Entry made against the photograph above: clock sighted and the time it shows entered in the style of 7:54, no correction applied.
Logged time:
9:44
